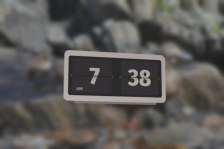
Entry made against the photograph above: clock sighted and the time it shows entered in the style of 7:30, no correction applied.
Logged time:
7:38
